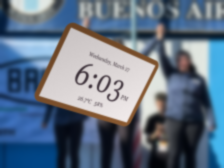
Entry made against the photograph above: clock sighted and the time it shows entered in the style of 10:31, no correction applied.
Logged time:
6:03
